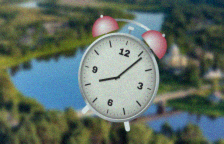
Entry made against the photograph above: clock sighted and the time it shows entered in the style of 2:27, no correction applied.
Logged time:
8:06
